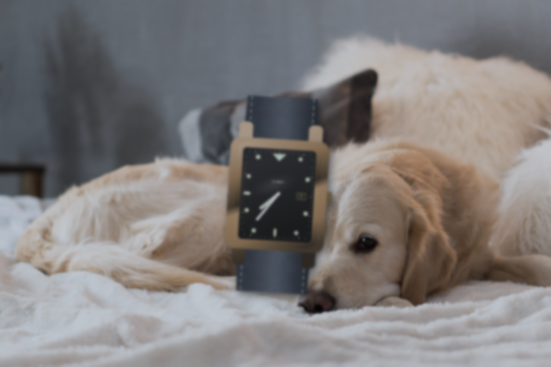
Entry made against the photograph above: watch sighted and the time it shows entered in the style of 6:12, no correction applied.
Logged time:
7:36
